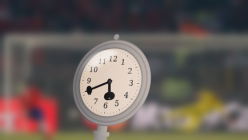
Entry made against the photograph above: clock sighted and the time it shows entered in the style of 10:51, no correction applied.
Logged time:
5:41
